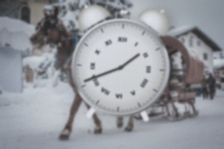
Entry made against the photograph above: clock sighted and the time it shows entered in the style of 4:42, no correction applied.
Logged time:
1:41
